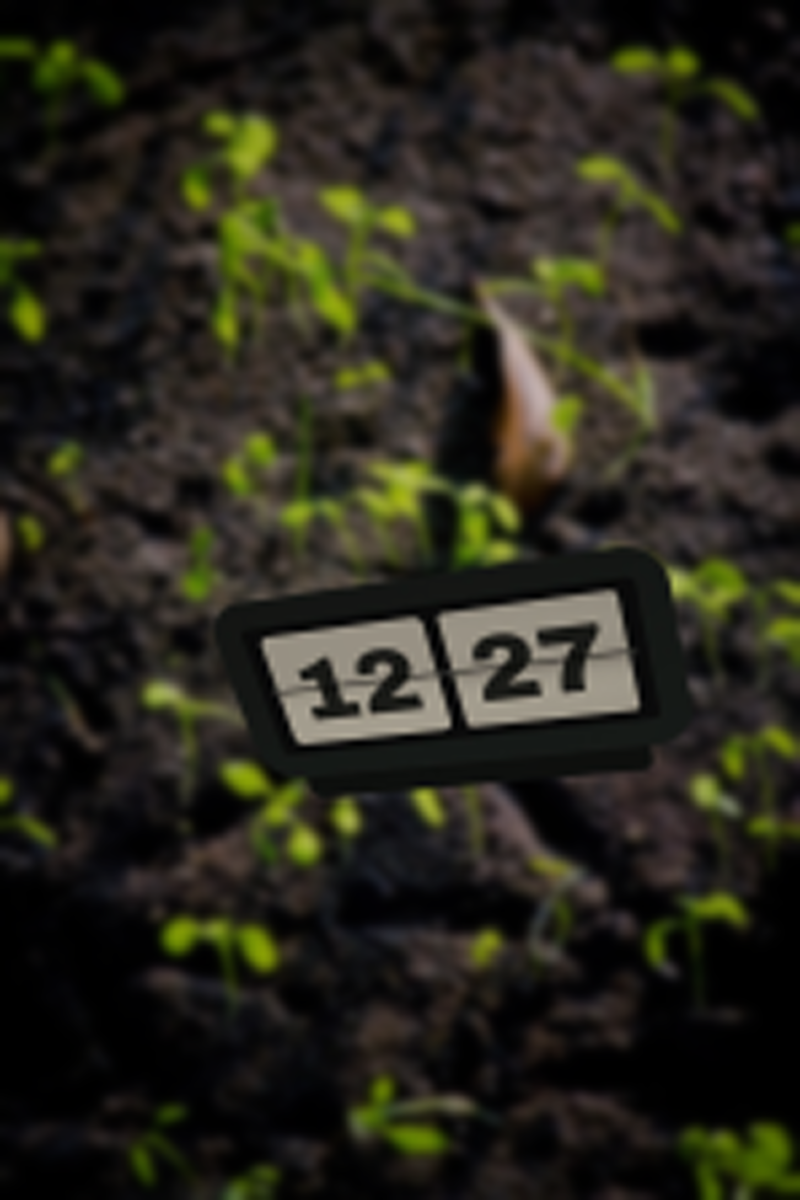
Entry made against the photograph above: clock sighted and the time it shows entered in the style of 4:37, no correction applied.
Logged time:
12:27
